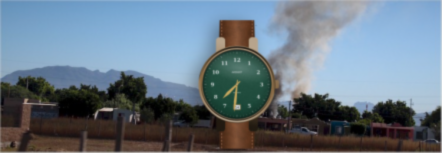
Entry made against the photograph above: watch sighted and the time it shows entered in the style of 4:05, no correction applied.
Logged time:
7:31
